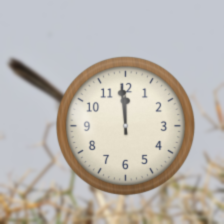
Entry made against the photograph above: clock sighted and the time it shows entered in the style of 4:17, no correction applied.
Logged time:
11:59
